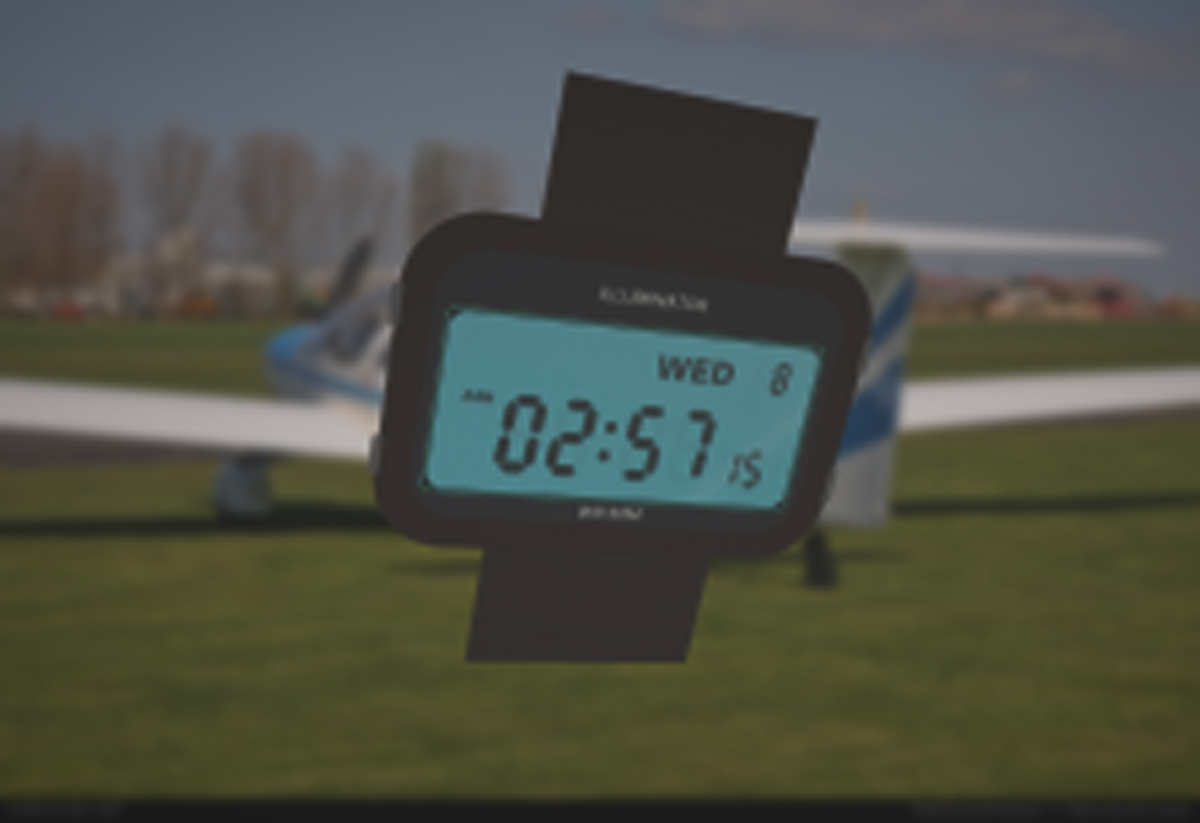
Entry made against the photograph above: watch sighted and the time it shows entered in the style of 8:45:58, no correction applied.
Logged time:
2:57:15
